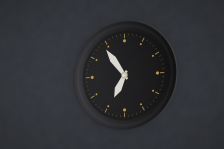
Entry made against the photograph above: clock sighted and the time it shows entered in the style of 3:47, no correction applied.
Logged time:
6:54
